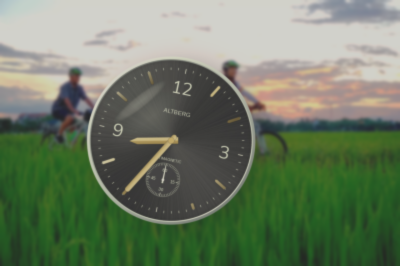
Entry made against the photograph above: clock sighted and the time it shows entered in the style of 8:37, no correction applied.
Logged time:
8:35
